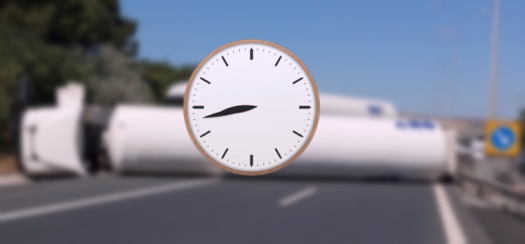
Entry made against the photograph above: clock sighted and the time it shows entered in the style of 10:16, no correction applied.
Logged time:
8:43
